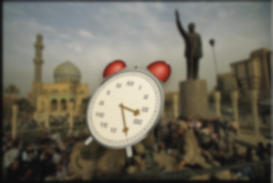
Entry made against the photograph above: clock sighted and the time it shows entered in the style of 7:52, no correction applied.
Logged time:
3:25
